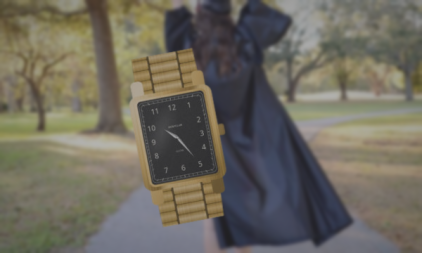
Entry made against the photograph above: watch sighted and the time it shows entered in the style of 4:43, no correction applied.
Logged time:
10:25
